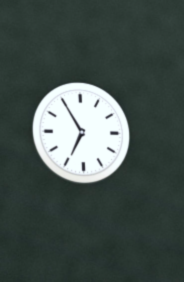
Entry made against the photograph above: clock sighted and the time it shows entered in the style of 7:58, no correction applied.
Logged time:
6:55
